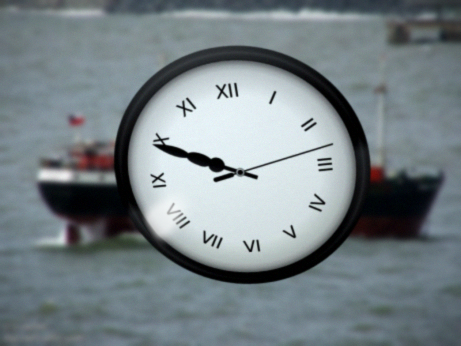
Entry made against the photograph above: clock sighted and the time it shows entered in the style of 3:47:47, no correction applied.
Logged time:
9:49:13
